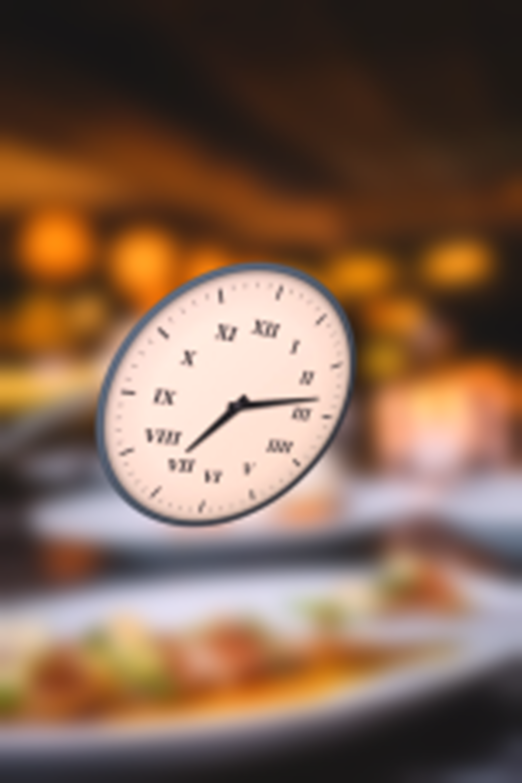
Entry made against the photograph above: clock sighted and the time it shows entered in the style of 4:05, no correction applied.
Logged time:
7:13
